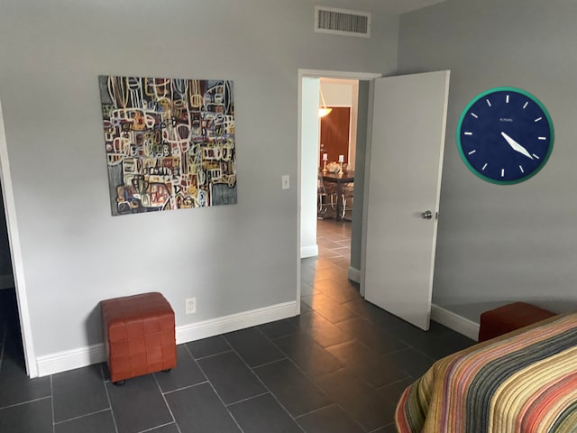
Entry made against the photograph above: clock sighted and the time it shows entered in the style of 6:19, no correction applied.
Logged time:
4:21
